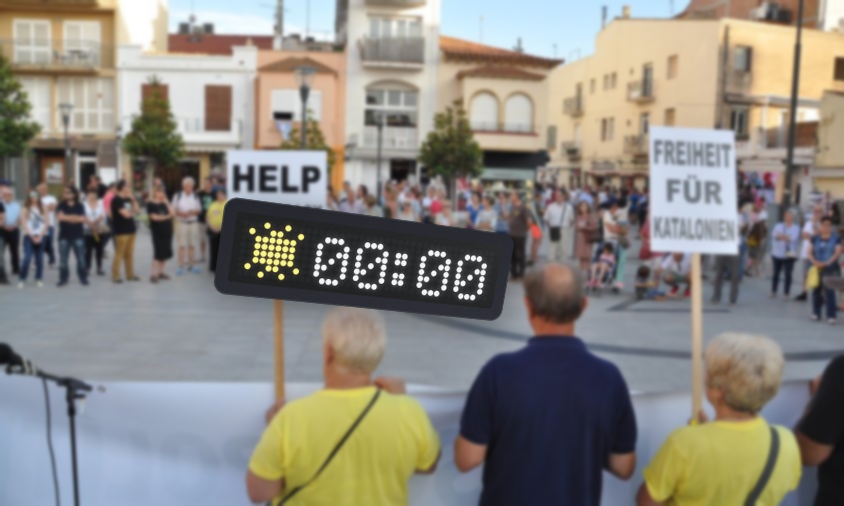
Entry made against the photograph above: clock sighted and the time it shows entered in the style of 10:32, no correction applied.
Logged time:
0:00
